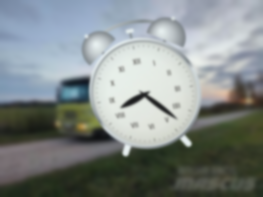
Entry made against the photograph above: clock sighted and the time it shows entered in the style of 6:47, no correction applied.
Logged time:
8:23
